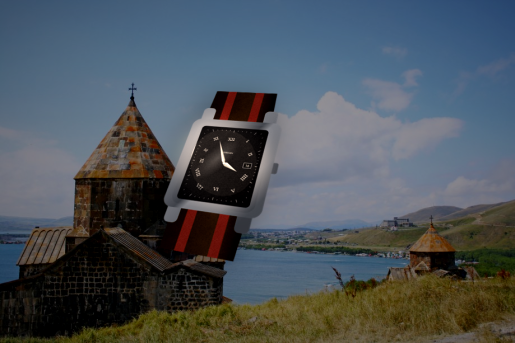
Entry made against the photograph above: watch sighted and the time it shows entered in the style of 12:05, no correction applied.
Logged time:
3:56
